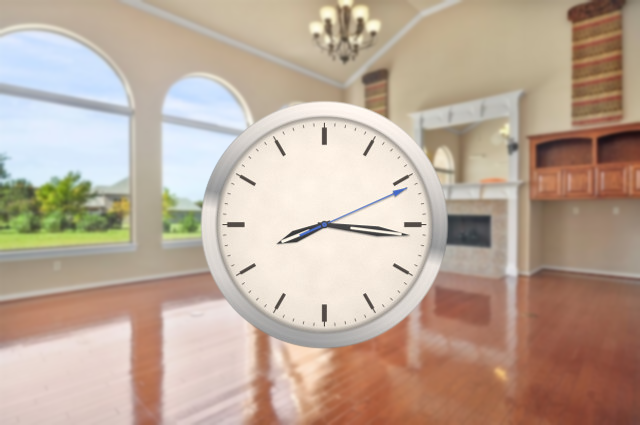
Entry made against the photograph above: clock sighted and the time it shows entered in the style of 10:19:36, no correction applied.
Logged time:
8:16:11
